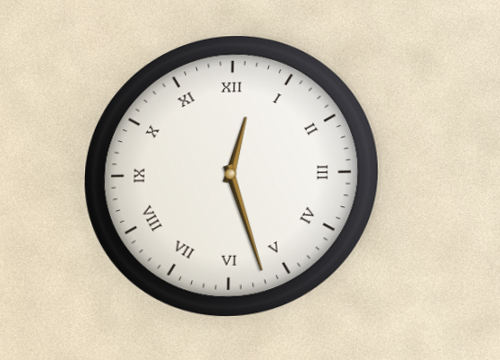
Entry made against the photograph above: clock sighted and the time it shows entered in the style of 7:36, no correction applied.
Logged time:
12:27
